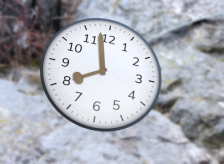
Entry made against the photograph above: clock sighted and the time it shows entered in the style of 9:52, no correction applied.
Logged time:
7:58
